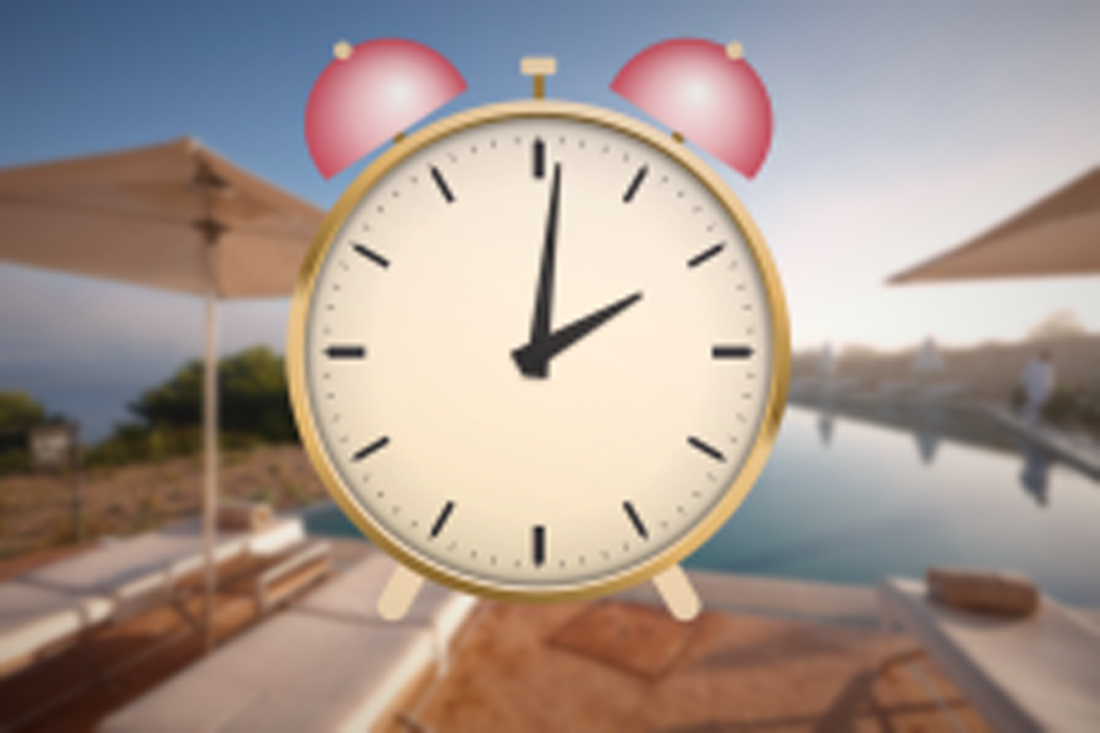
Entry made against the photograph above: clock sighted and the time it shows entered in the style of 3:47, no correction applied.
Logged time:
2:01
